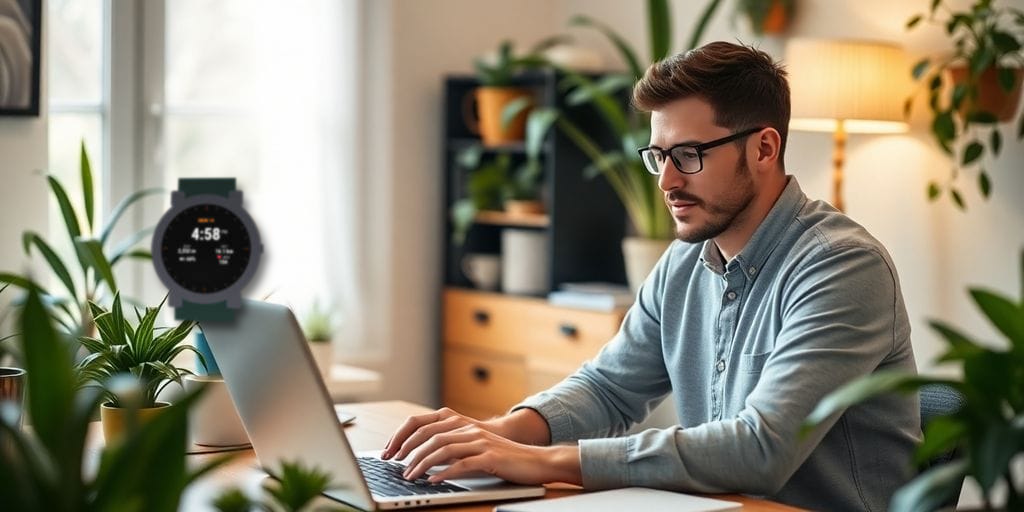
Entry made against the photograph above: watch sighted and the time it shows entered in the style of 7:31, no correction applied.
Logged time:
4:58
